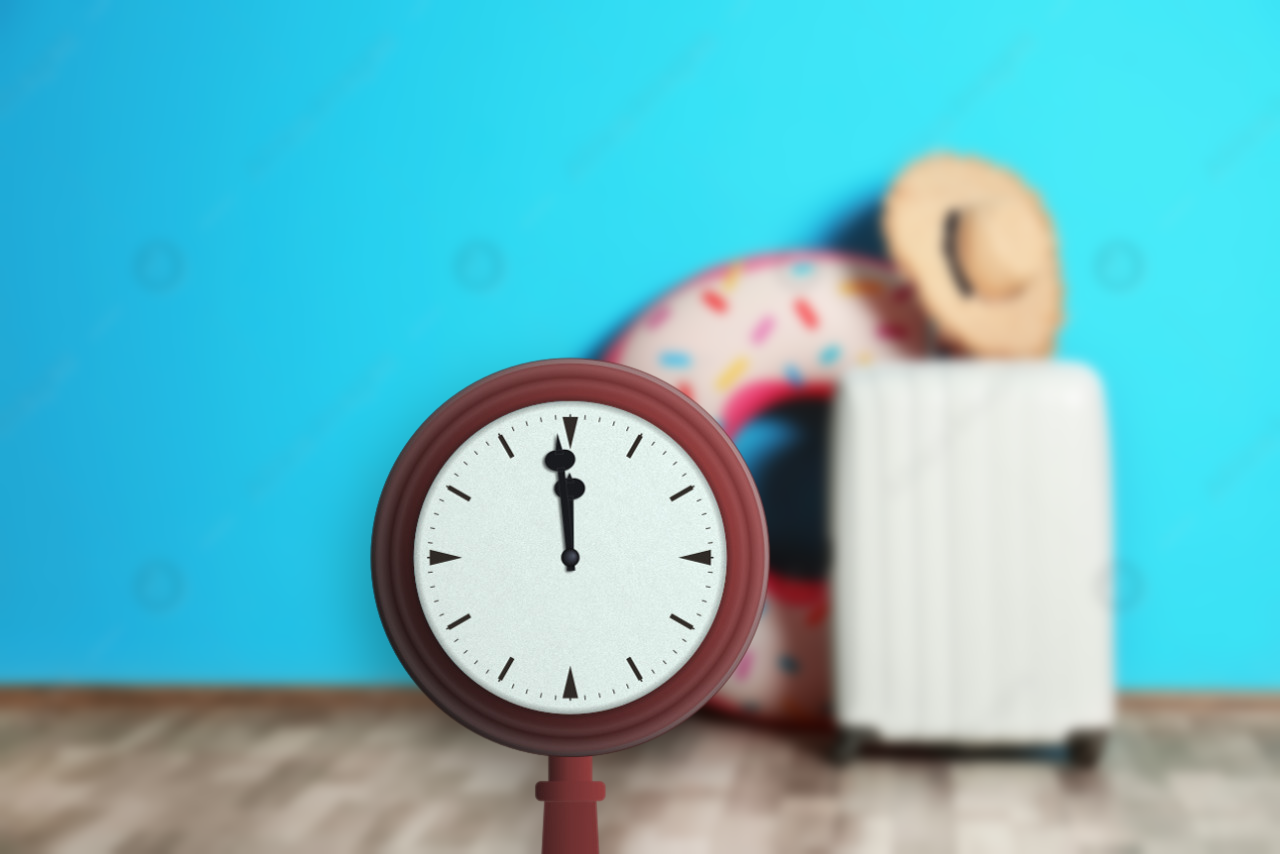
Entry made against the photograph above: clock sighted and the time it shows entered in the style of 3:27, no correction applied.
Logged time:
11:59
